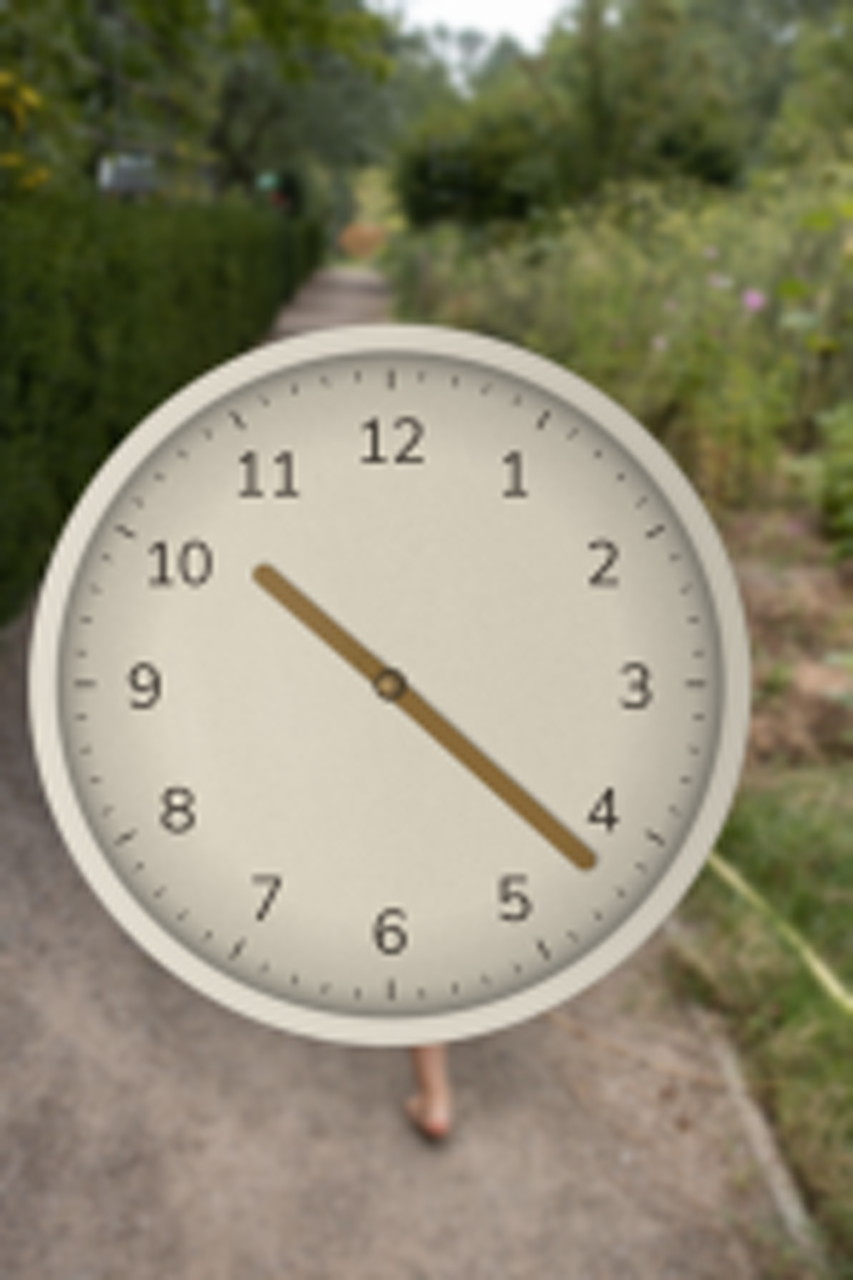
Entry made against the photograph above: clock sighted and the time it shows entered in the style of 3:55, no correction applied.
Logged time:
10:22
